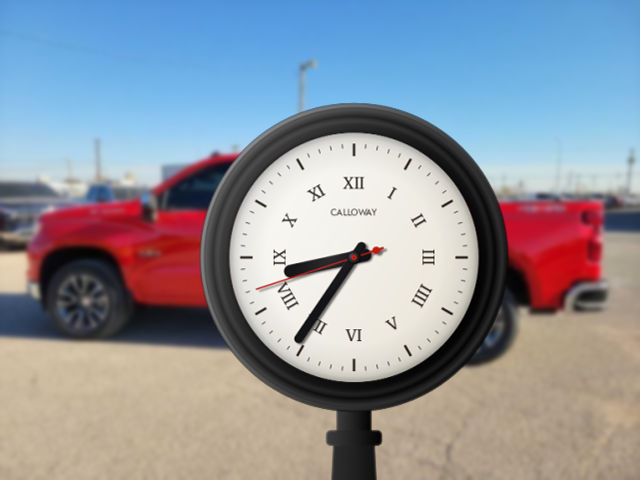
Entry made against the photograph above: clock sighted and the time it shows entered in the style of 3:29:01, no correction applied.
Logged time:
8:35:42
